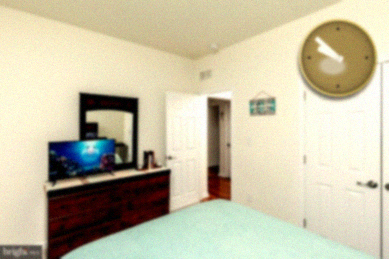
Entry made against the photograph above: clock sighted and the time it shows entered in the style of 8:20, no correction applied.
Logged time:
9:52
